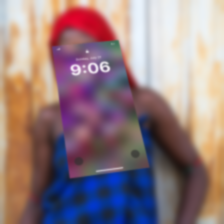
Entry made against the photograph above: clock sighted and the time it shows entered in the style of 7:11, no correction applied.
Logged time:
9:06
